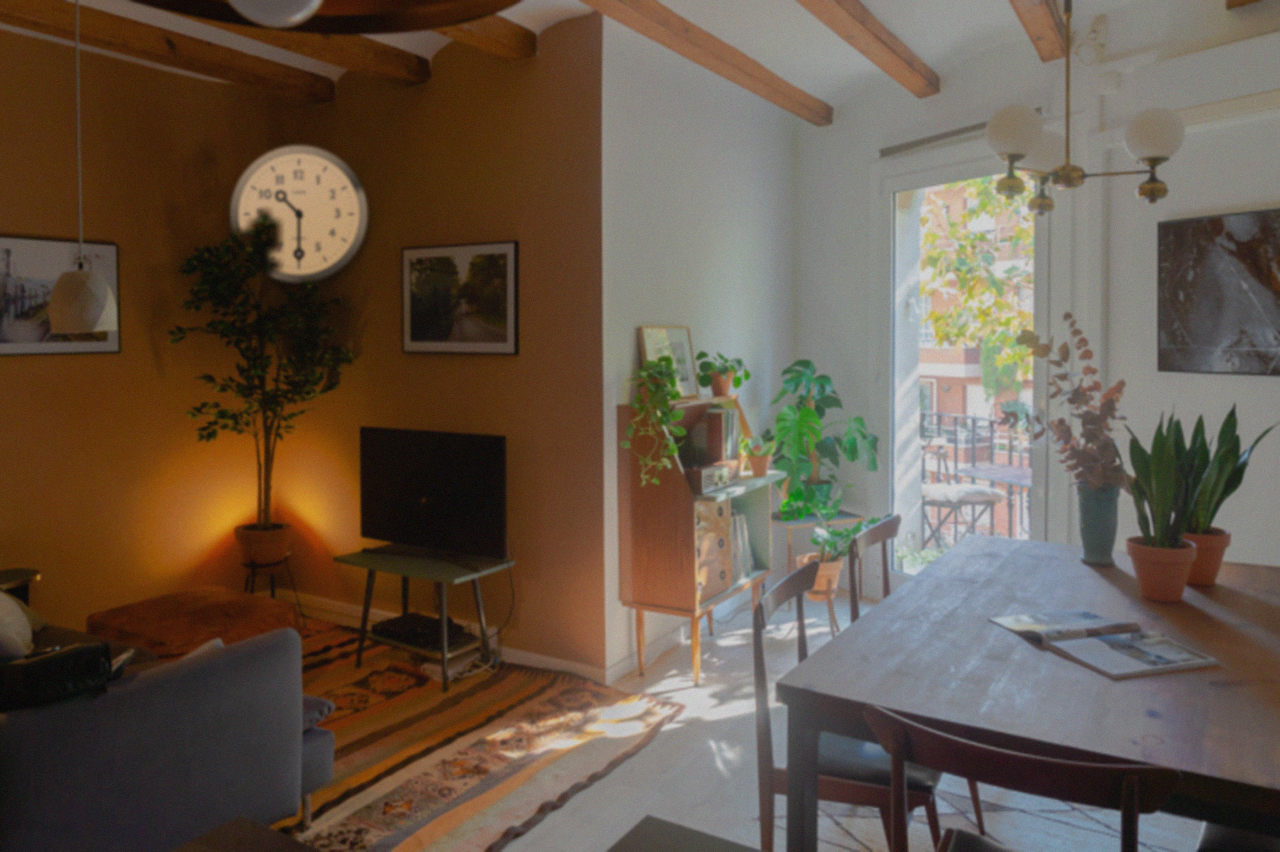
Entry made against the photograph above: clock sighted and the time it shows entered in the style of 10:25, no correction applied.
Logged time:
10:30
